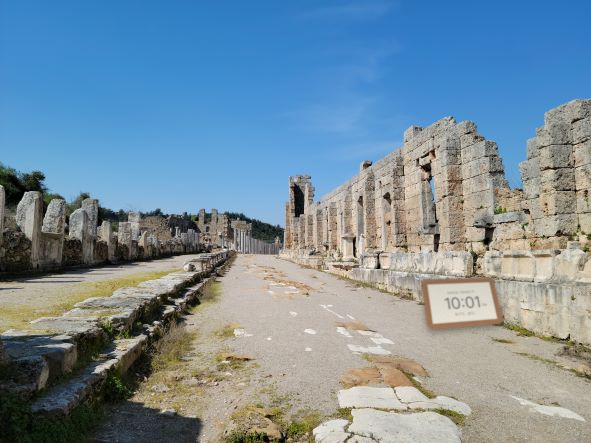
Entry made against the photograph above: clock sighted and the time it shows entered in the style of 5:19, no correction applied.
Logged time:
10:01
